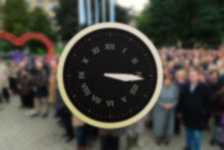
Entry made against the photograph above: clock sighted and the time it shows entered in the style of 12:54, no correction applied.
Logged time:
3:16
